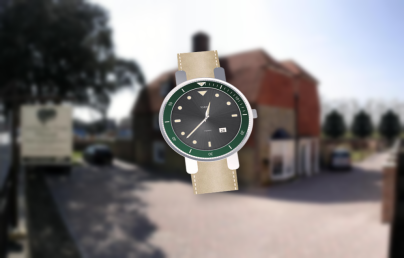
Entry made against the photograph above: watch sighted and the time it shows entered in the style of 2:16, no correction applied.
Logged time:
12:38
